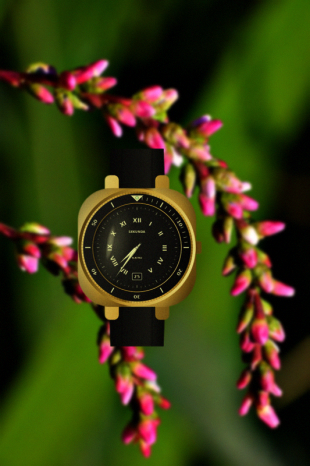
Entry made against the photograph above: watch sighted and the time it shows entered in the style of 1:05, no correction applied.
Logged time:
7:36
